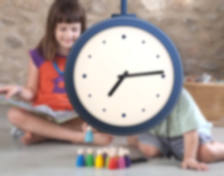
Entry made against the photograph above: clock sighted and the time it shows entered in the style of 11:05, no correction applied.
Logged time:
7:14
